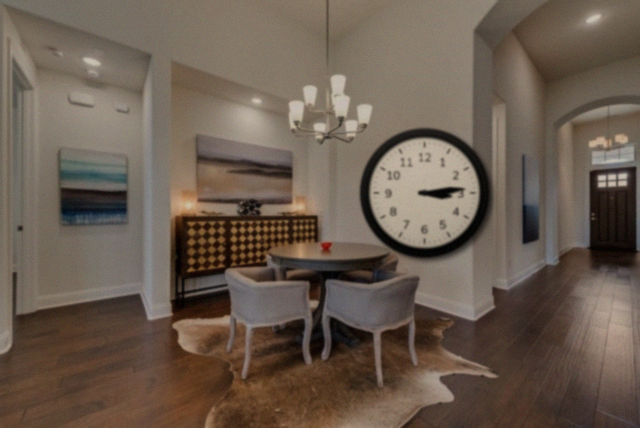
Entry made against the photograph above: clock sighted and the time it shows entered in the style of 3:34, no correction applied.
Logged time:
3:14
